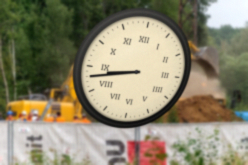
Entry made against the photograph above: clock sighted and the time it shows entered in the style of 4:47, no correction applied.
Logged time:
8:43
